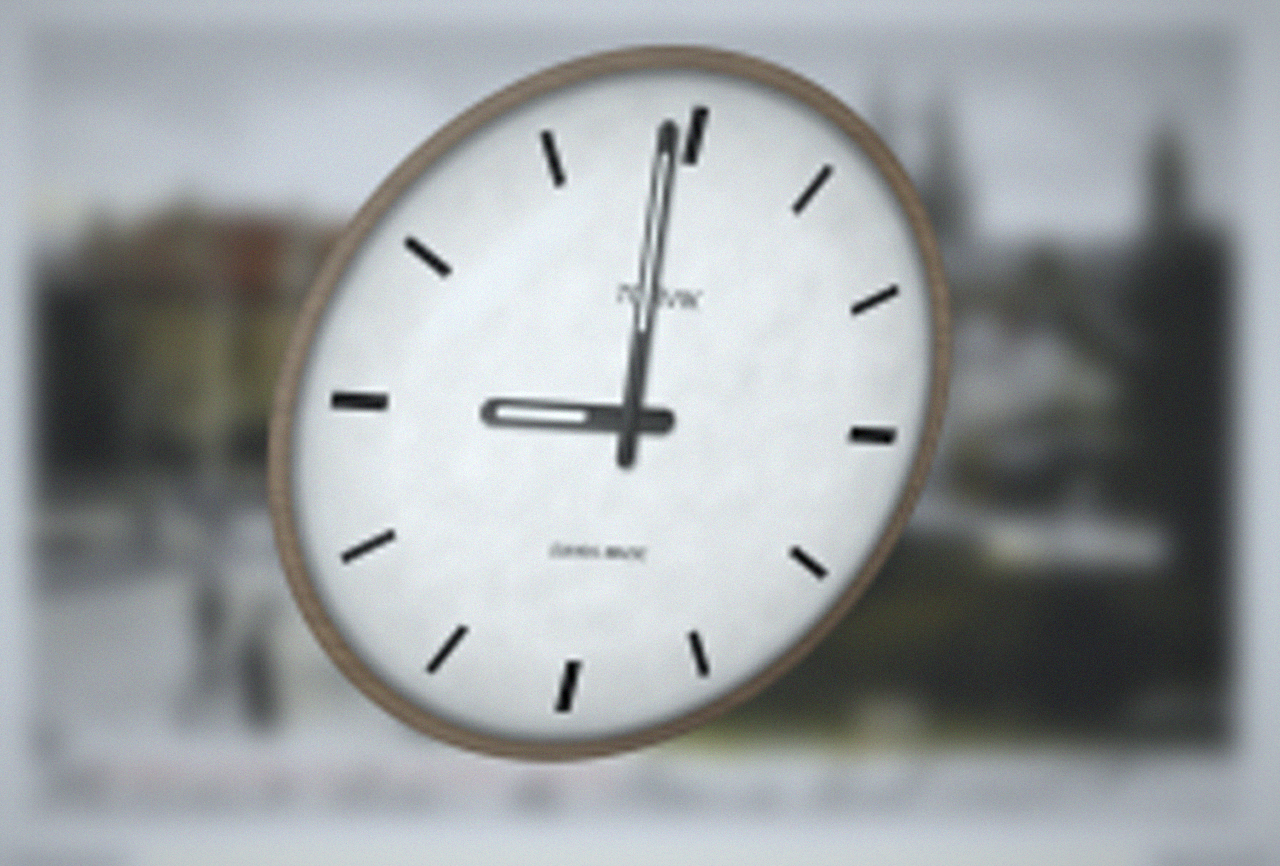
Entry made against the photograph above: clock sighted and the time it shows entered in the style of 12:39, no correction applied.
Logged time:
8:59
